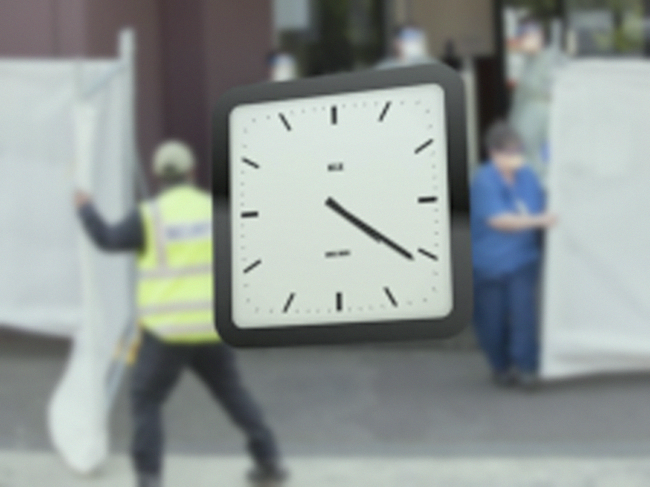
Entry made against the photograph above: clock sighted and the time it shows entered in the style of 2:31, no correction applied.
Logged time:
4:21
